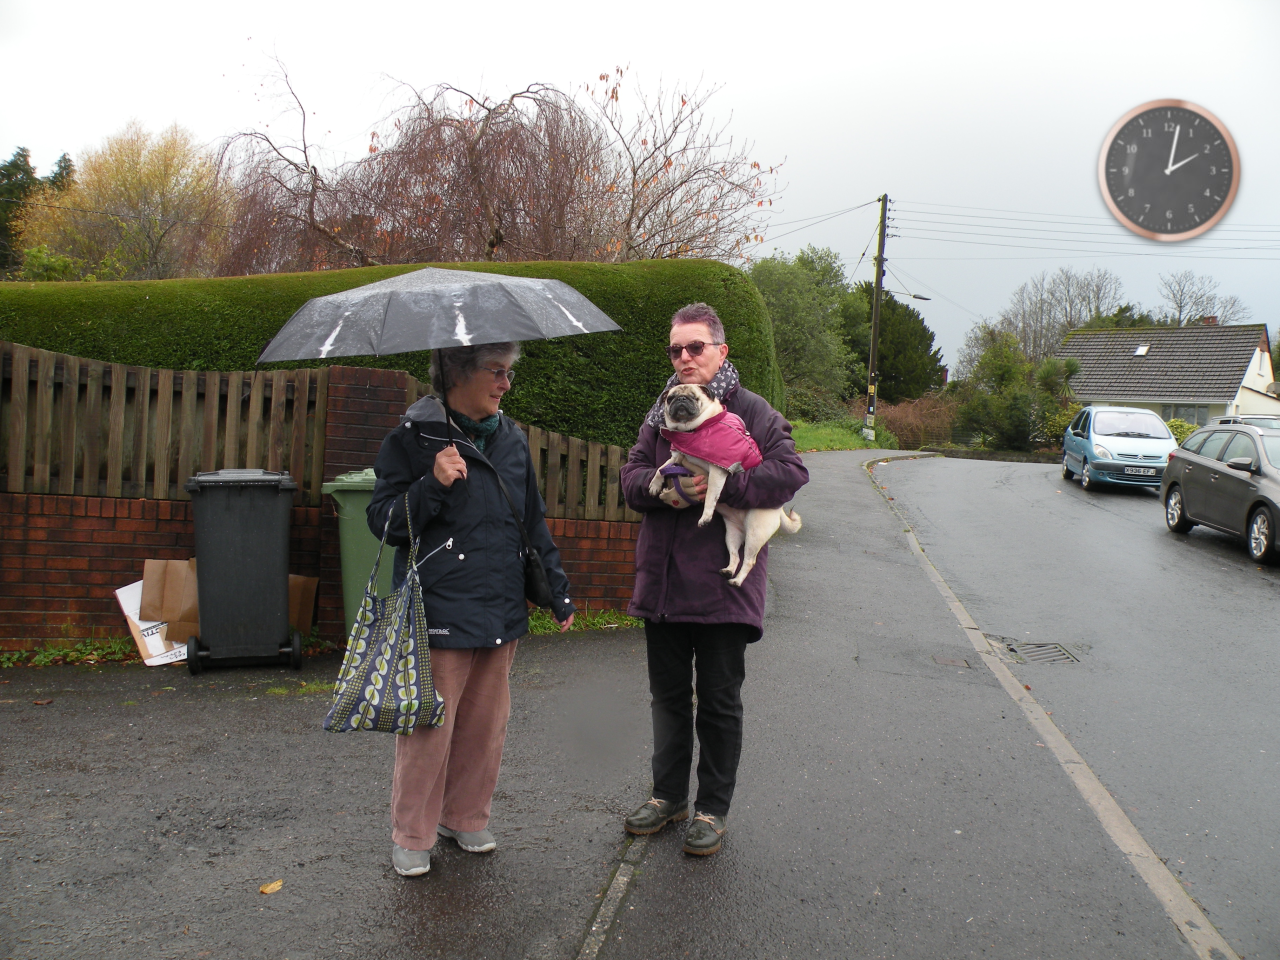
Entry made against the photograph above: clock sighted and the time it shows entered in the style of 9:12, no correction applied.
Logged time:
2:02
